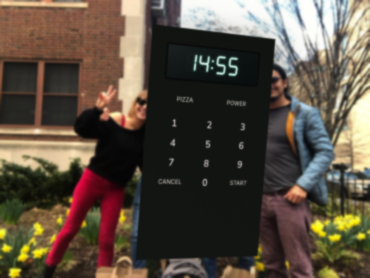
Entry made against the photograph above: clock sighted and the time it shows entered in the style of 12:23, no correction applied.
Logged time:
14:55
